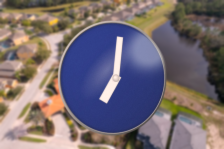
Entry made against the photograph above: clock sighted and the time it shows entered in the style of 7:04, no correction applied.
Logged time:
7:01
